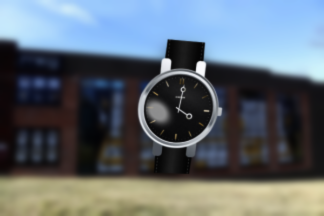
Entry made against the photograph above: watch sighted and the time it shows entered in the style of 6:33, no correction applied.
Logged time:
4:01
